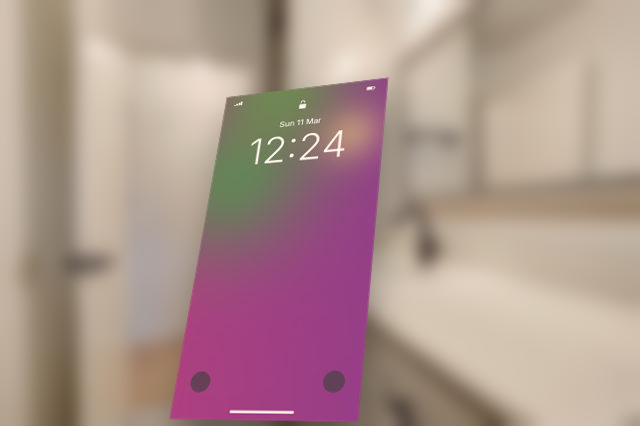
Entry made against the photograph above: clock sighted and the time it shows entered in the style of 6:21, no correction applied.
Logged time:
12:24
